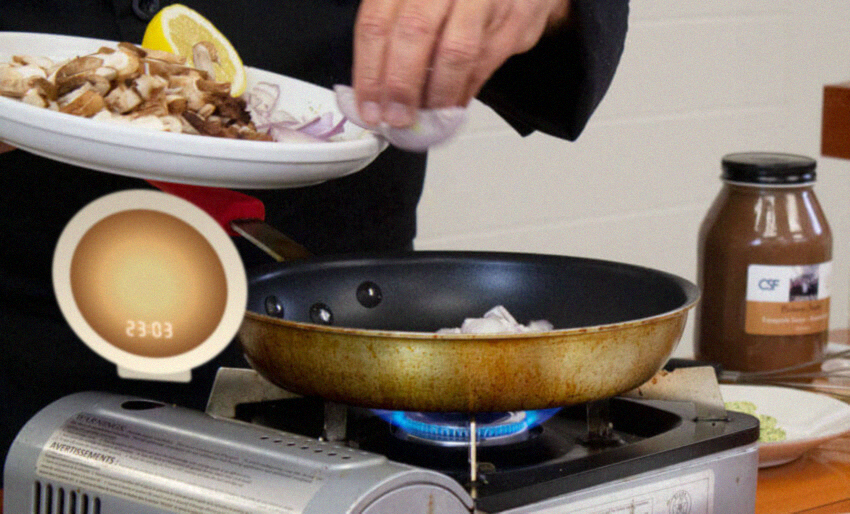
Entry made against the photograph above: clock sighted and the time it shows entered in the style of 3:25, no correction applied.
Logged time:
23:03
